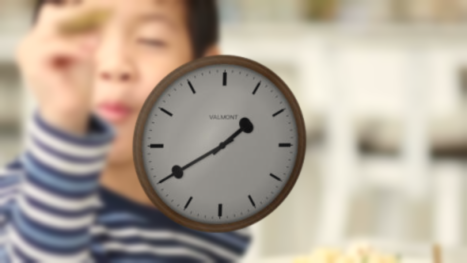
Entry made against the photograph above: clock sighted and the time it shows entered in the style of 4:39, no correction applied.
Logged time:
1:40
